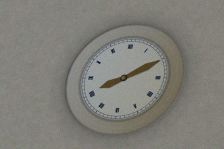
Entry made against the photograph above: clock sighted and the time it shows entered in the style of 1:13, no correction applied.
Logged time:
8:10
